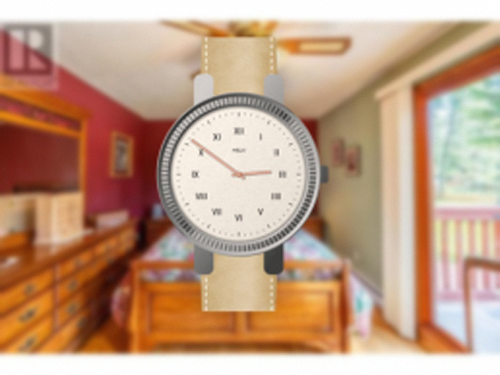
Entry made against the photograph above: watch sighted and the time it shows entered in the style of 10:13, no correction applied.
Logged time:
2:51
